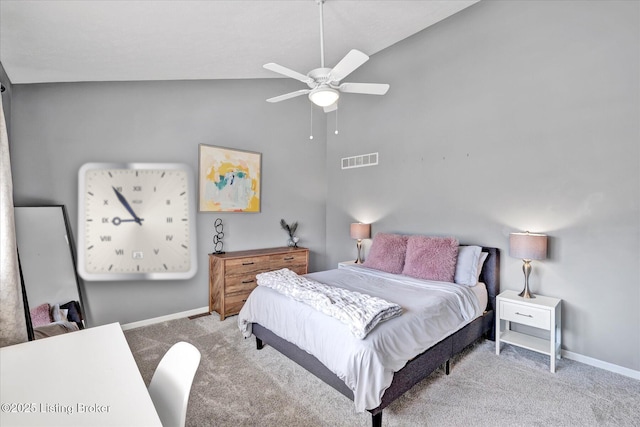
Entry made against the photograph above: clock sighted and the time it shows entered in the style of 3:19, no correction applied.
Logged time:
8:54
